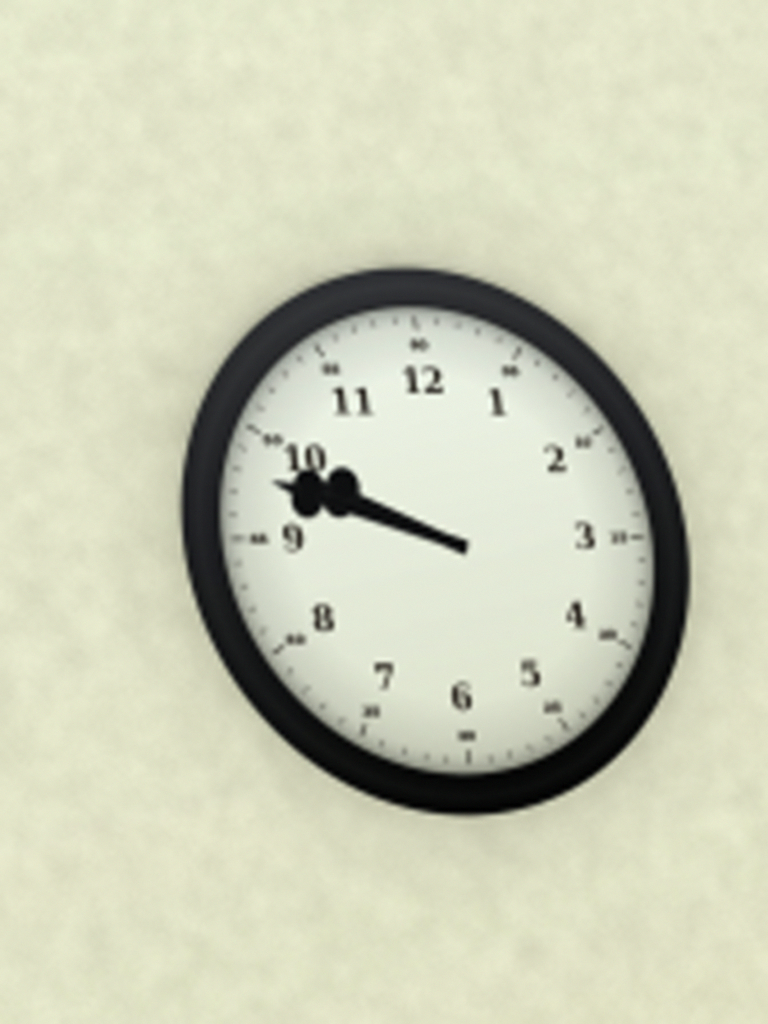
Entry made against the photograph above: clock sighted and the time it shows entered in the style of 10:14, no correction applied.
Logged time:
9:48
